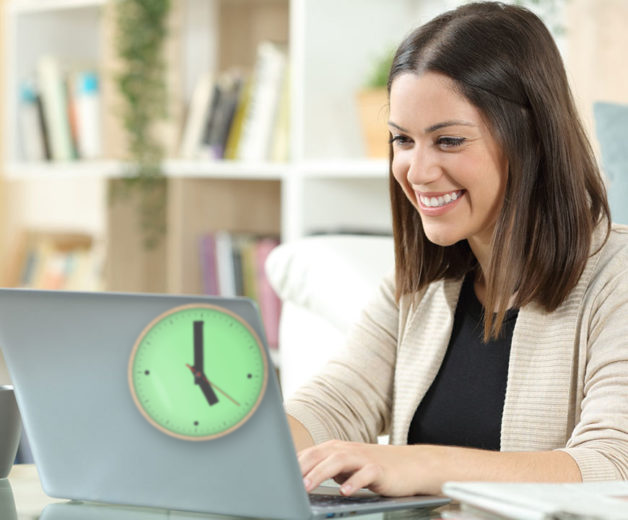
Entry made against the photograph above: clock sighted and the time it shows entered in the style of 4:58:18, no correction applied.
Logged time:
4:59:21
